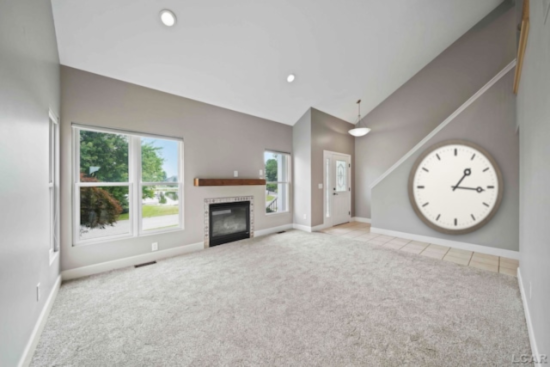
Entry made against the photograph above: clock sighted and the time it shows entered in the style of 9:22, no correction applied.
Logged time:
1:16
